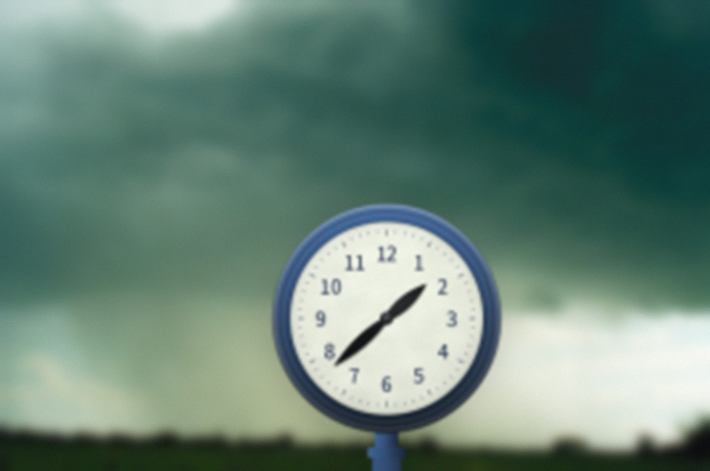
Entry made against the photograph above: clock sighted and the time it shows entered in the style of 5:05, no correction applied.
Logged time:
1:38
